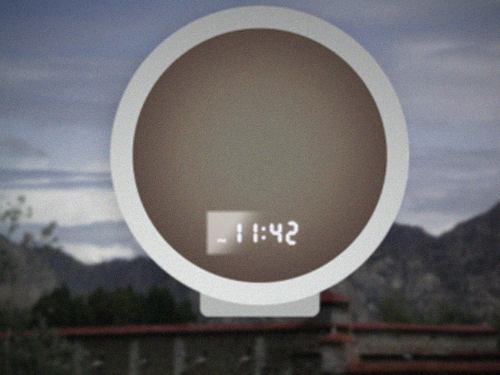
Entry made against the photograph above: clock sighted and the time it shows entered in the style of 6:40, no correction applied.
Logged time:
11:42
